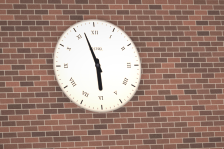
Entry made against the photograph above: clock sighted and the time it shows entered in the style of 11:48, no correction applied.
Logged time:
5:57
